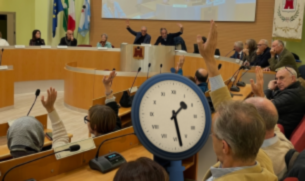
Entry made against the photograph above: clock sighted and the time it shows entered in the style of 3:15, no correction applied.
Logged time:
1:28
